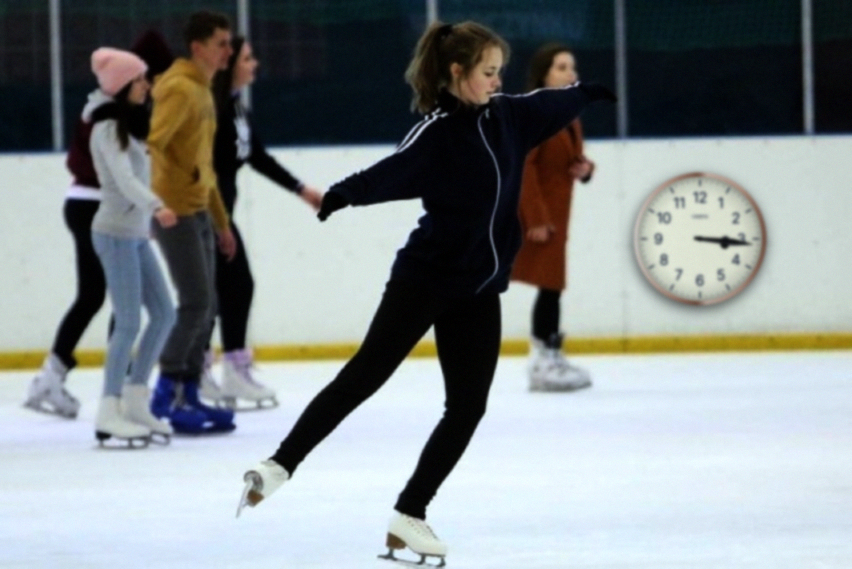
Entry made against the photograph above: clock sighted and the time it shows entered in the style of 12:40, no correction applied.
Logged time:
3:16
